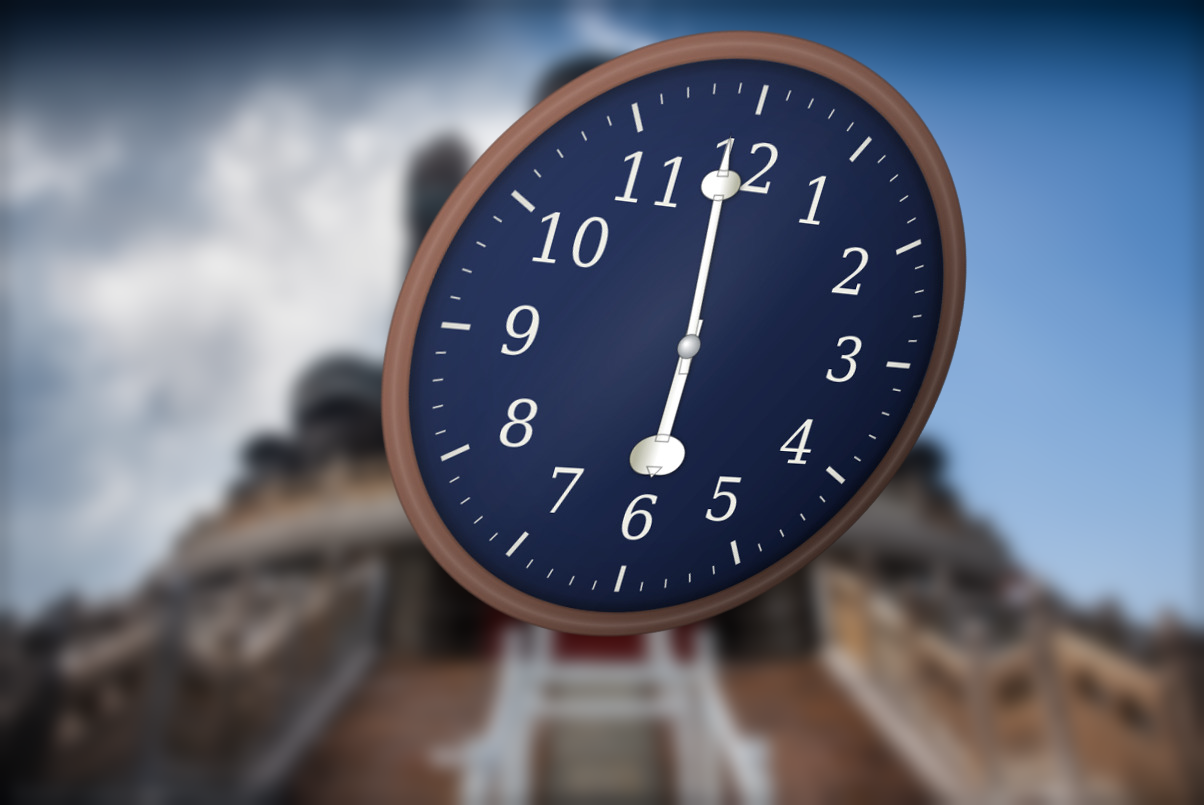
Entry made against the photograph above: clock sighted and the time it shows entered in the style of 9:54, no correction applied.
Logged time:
5:59
